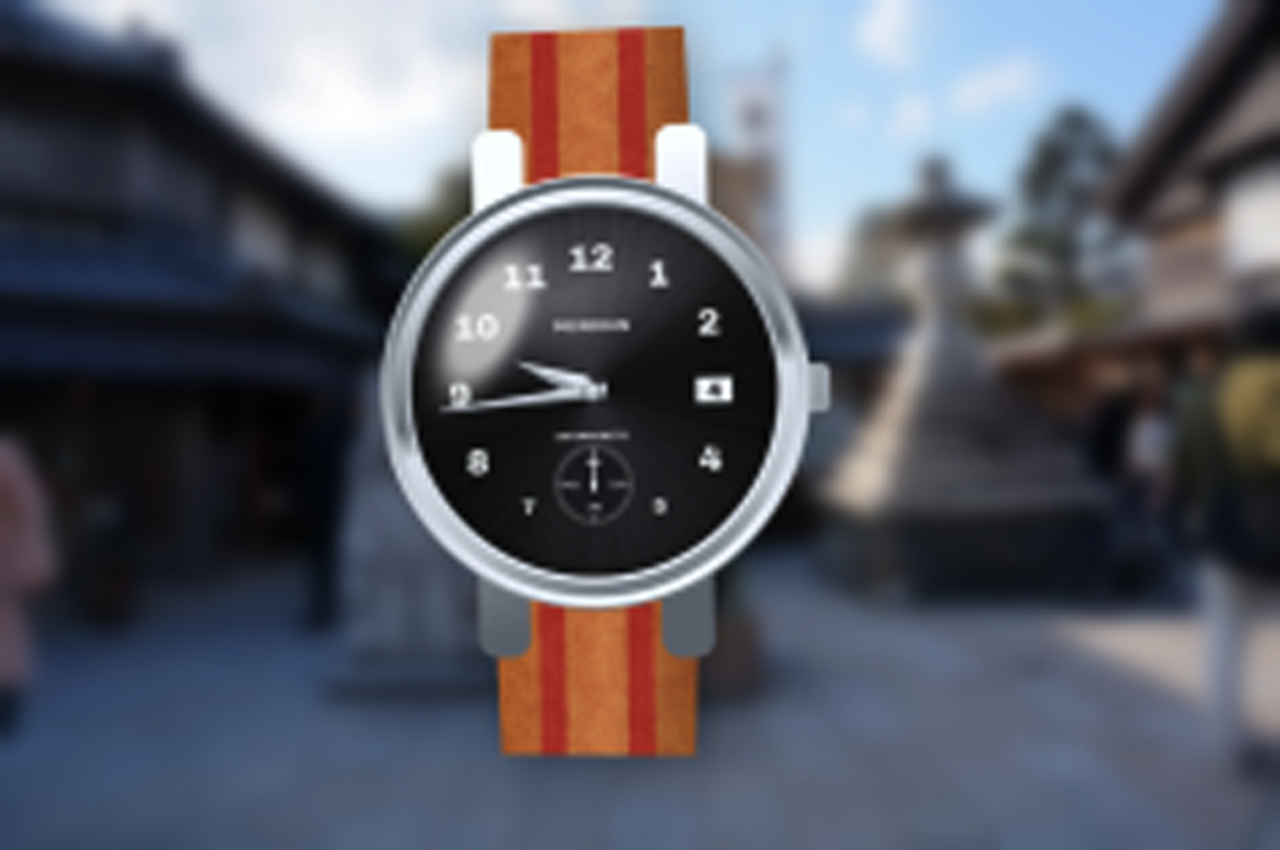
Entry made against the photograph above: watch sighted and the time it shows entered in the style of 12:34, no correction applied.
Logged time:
9:44
